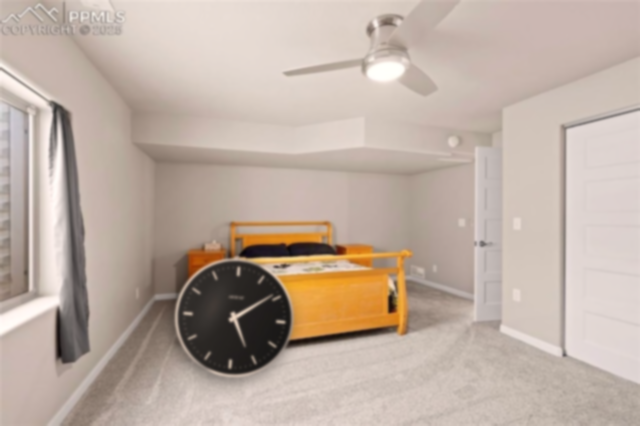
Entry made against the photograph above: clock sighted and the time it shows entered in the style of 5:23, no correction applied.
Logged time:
5:09
